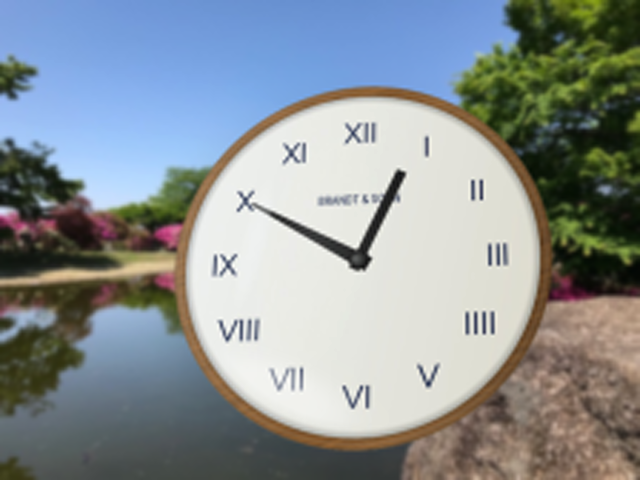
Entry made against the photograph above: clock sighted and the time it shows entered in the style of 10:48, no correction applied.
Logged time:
12:50
